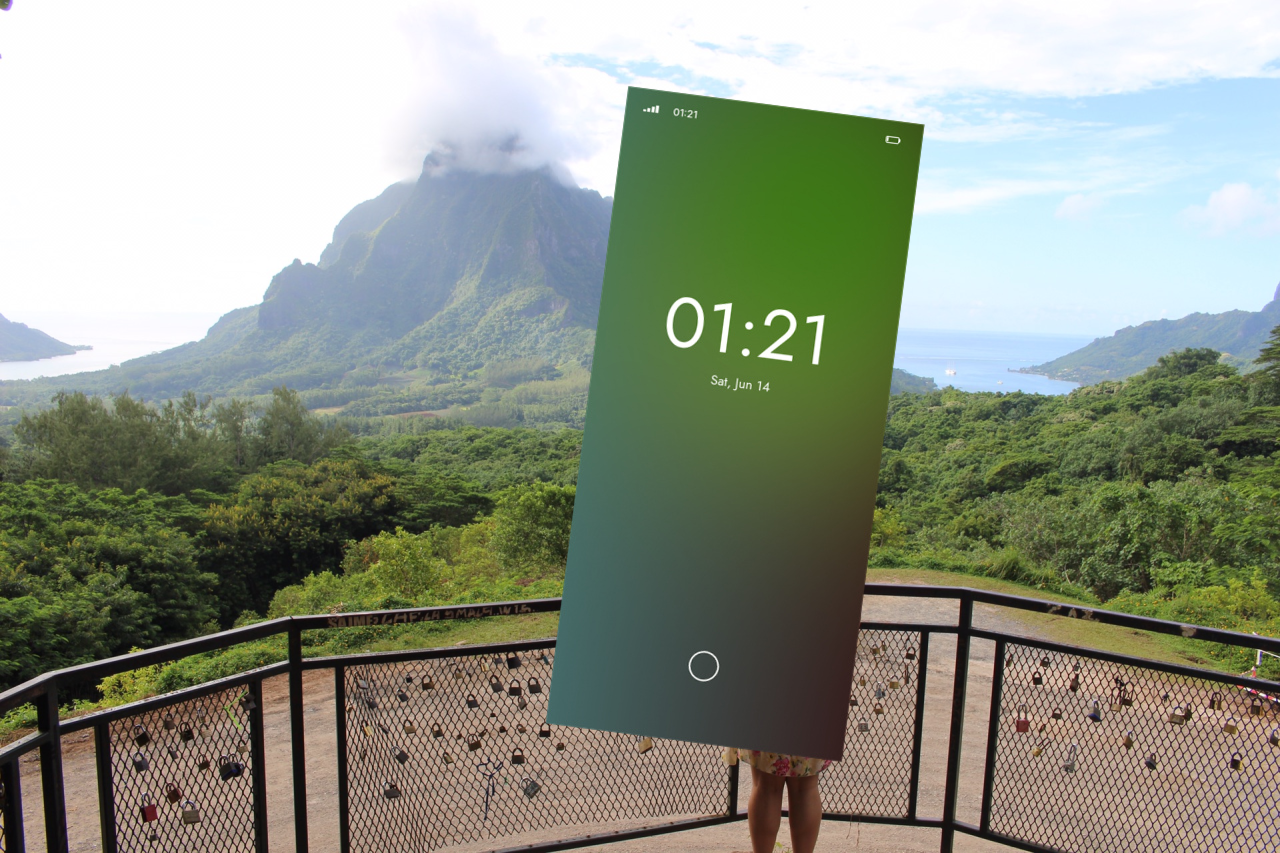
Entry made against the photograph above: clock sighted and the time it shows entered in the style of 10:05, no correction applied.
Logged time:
1:21
